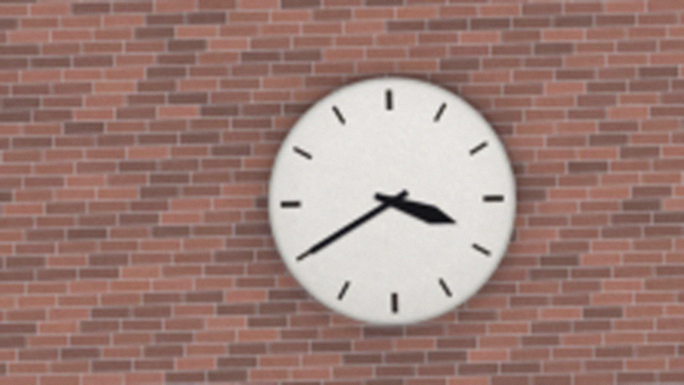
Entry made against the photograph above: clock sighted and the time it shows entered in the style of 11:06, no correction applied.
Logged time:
3:40
